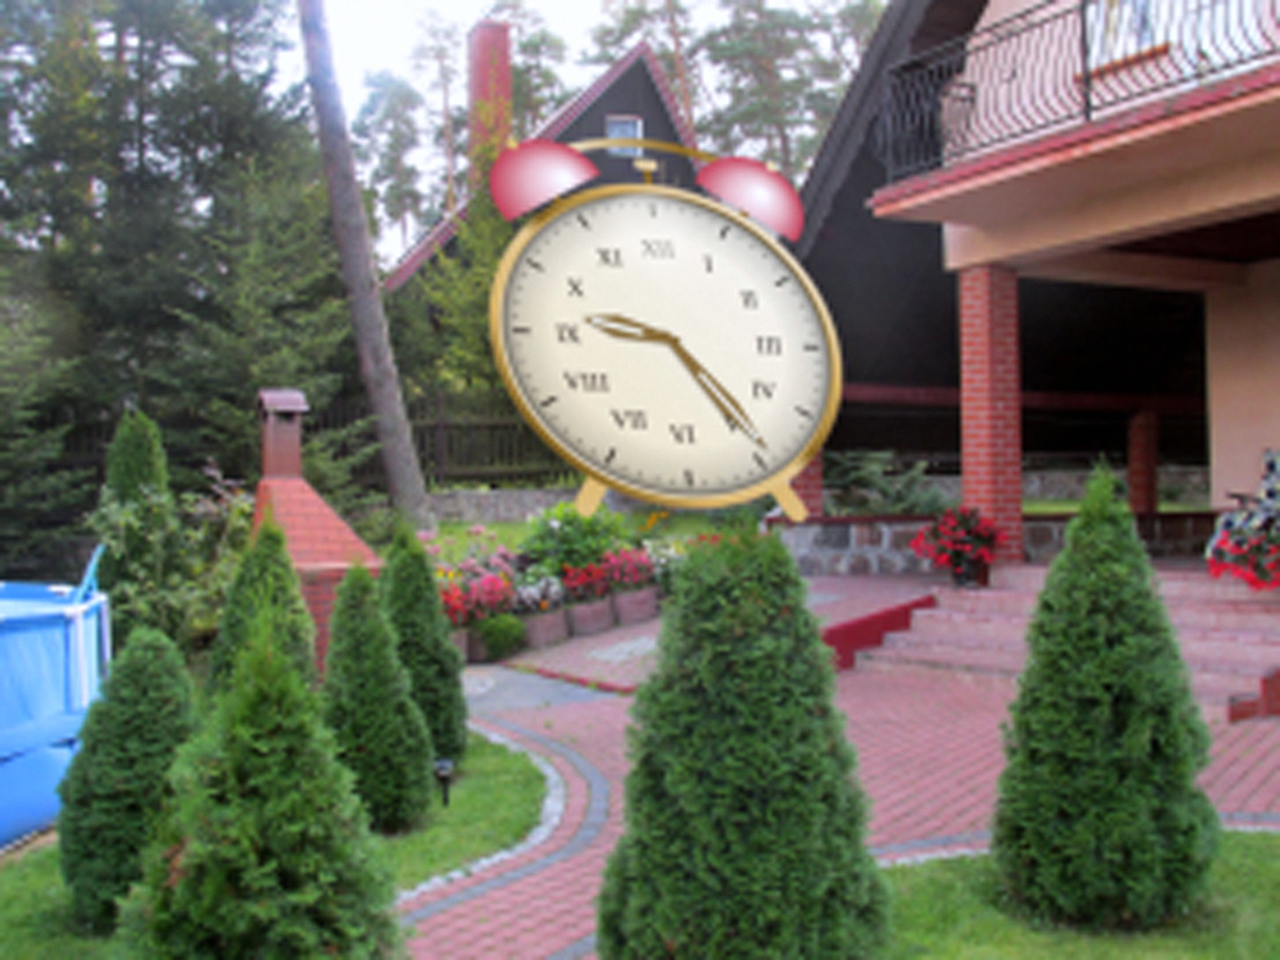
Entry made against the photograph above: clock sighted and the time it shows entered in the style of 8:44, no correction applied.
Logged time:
9:24
